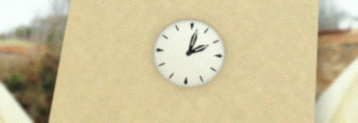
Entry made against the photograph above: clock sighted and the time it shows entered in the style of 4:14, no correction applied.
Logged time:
2:02
